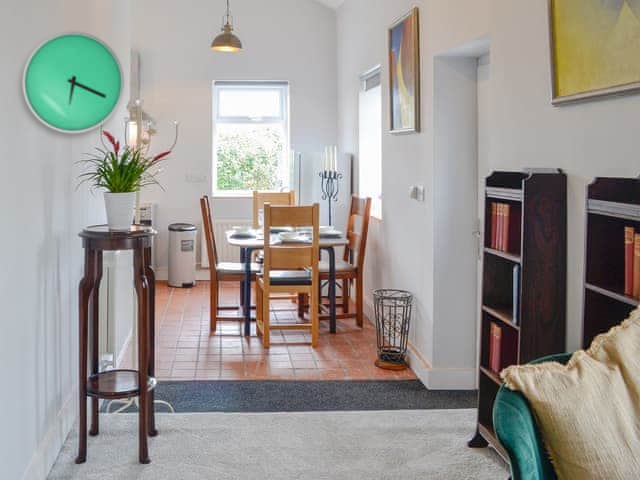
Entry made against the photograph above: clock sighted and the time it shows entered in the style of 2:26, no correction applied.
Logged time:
6:19
